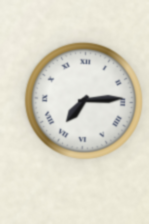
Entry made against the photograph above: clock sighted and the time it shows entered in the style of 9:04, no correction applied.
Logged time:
7:14
